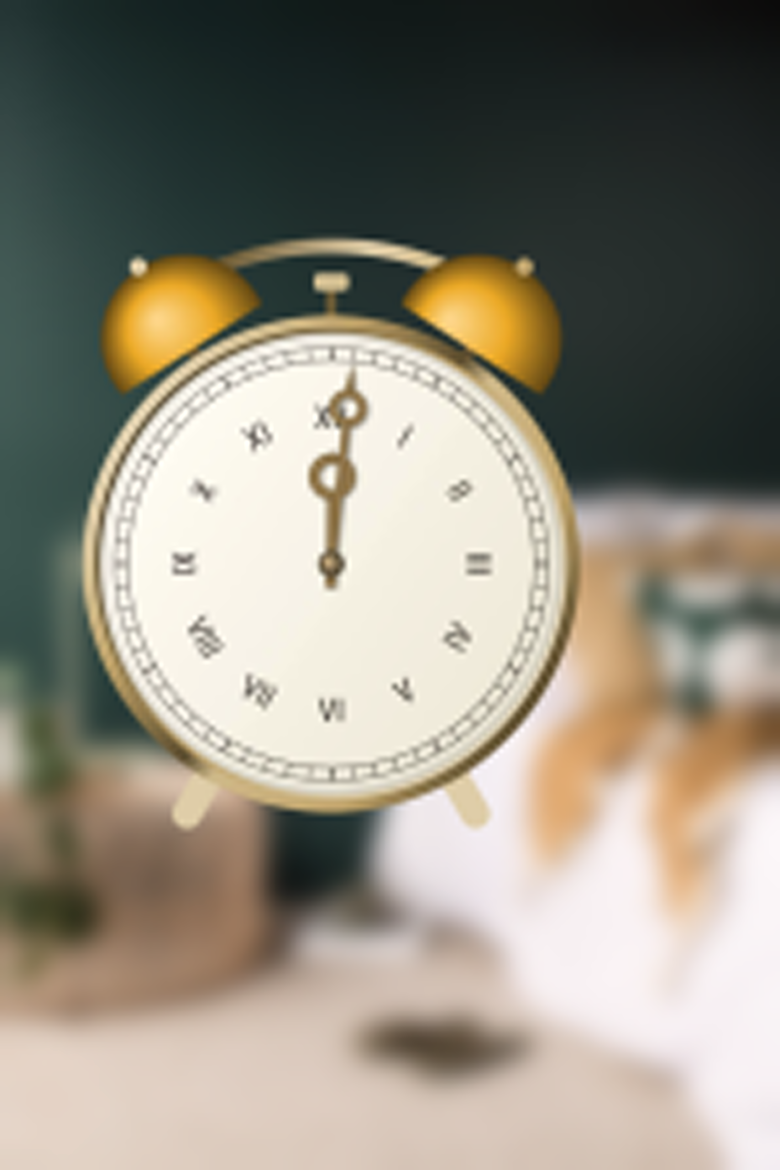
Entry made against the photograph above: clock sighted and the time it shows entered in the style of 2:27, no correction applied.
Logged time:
12:01
